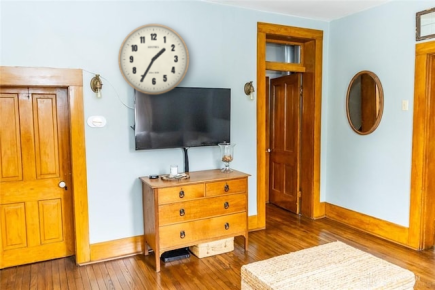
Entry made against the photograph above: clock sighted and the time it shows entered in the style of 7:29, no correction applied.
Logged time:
1:35
